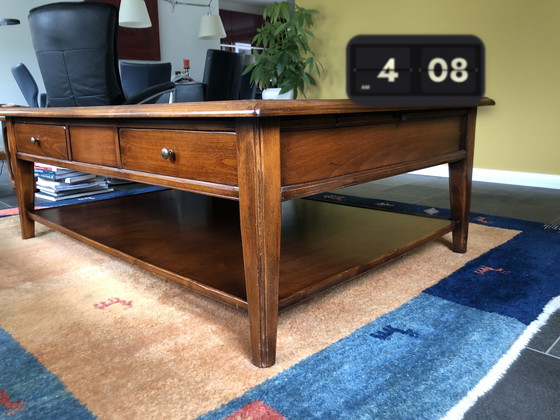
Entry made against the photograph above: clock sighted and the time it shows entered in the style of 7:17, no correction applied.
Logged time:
4:08
